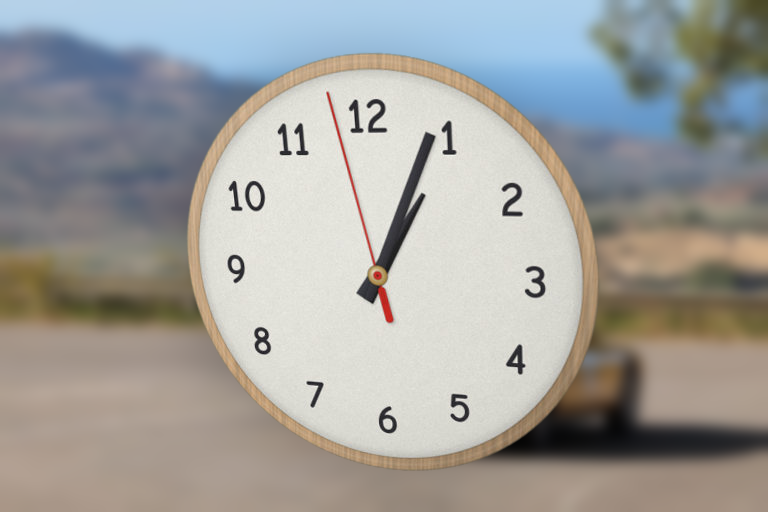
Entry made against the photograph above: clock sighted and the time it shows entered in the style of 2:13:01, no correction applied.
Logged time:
1:03:58
